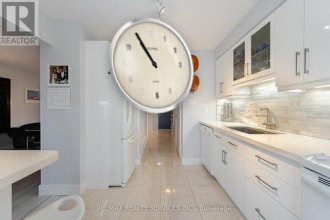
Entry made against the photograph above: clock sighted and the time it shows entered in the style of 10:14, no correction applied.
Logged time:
10:55
